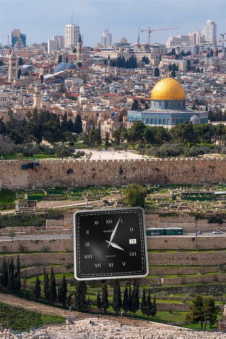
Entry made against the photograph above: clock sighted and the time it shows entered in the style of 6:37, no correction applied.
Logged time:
4:04
